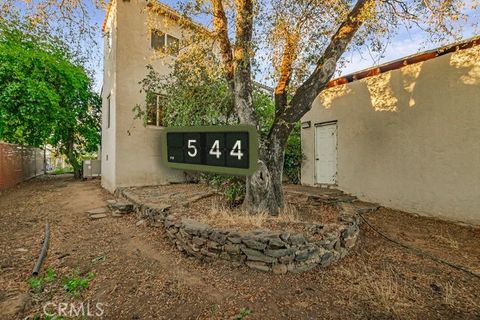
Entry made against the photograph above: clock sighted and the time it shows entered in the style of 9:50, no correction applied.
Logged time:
5:44
